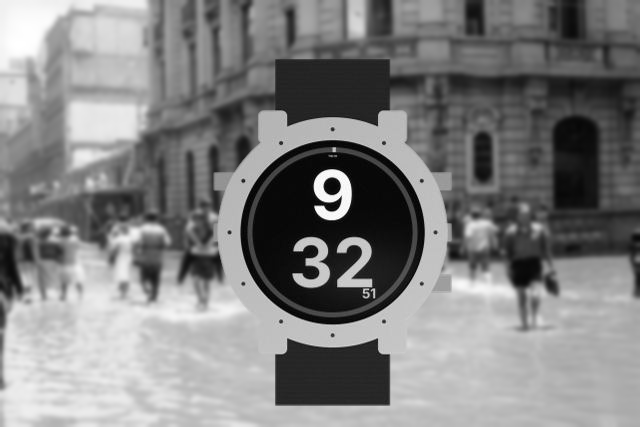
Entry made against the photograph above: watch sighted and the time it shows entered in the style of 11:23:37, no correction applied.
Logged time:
9:32:51
